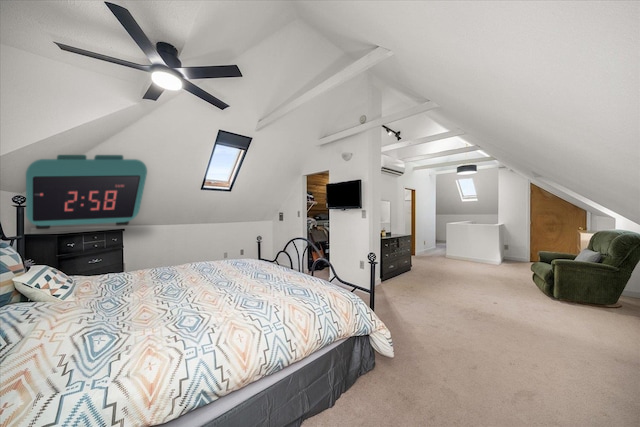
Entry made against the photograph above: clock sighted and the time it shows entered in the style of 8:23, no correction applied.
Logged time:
2:58
